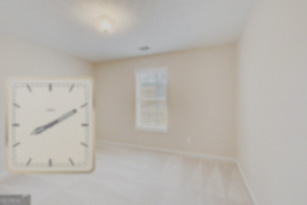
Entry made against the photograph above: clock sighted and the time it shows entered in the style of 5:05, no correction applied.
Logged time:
8:10
